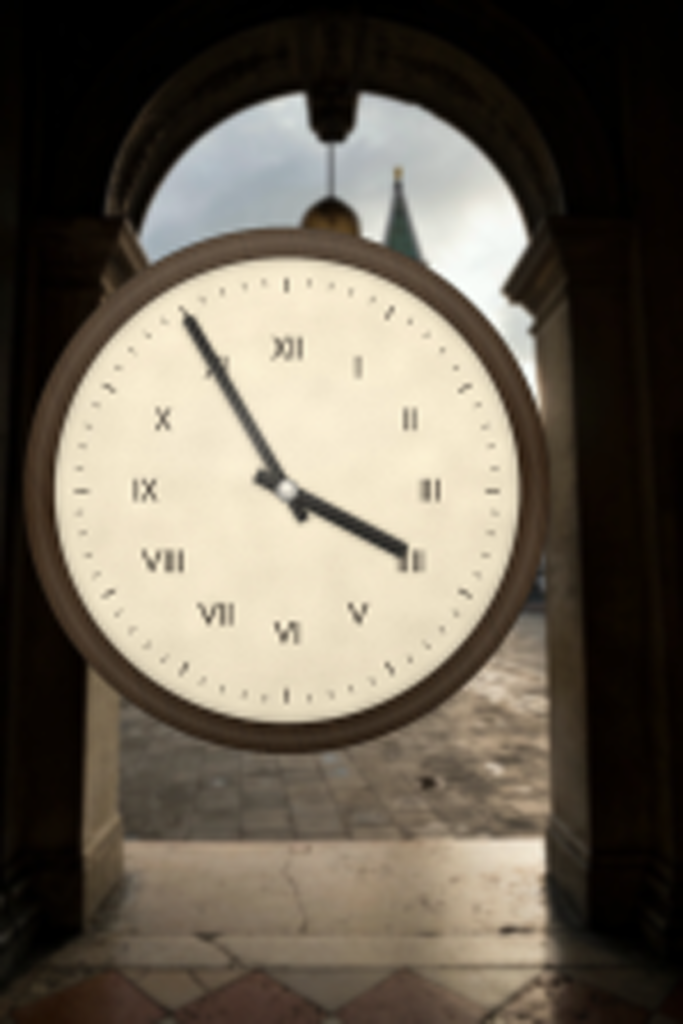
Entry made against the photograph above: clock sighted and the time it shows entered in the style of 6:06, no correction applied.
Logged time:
3:55
